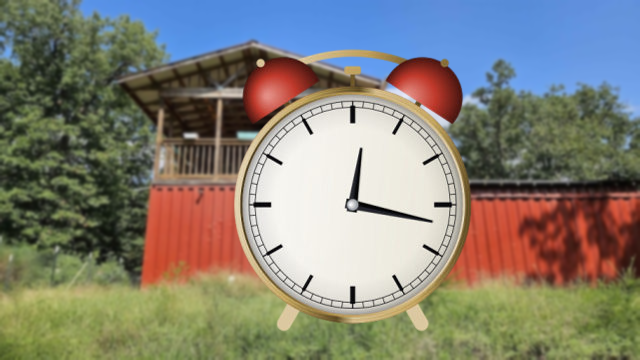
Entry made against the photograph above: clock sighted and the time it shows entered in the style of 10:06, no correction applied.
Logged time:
12:17
